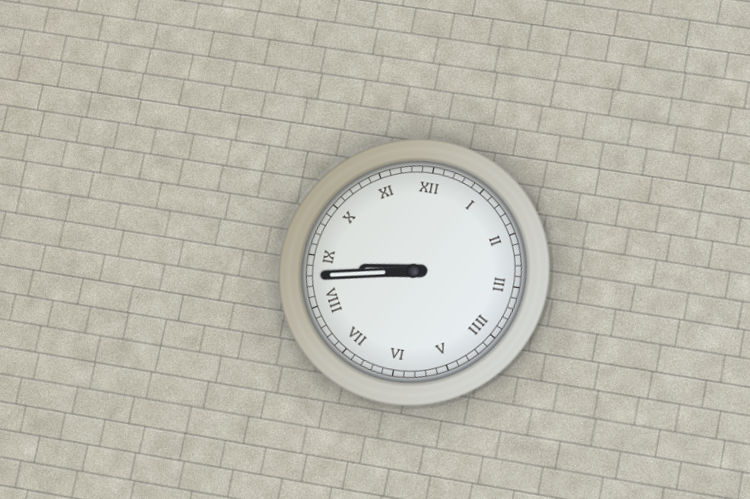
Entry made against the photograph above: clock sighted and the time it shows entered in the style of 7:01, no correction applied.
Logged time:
8:43
